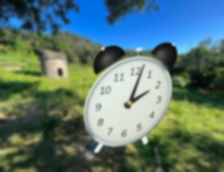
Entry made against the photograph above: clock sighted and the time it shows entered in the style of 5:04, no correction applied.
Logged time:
2:02
